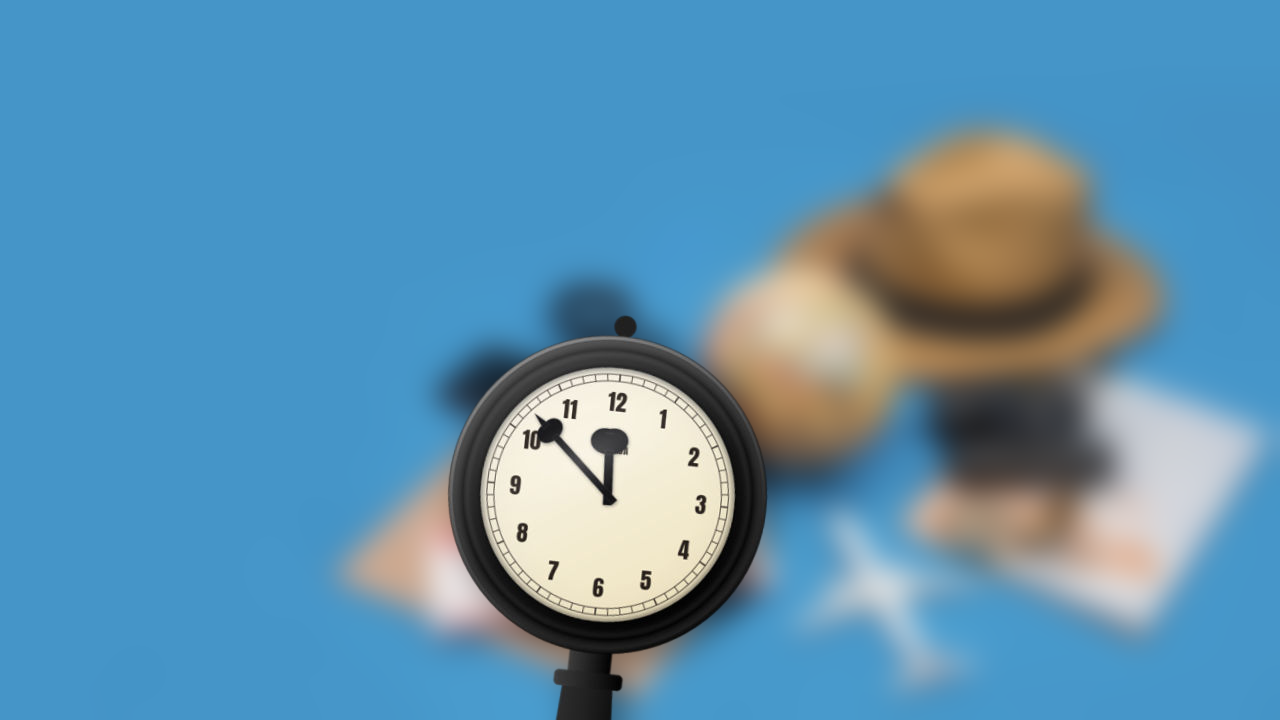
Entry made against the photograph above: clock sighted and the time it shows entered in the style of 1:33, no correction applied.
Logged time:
11:52
